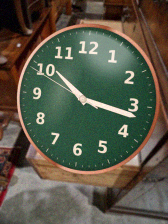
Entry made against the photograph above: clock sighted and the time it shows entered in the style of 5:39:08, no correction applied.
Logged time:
10:16:49
